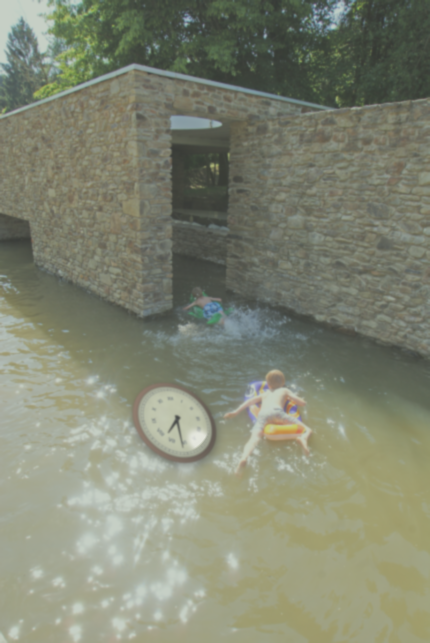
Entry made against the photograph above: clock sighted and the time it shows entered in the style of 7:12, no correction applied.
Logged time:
7:31
